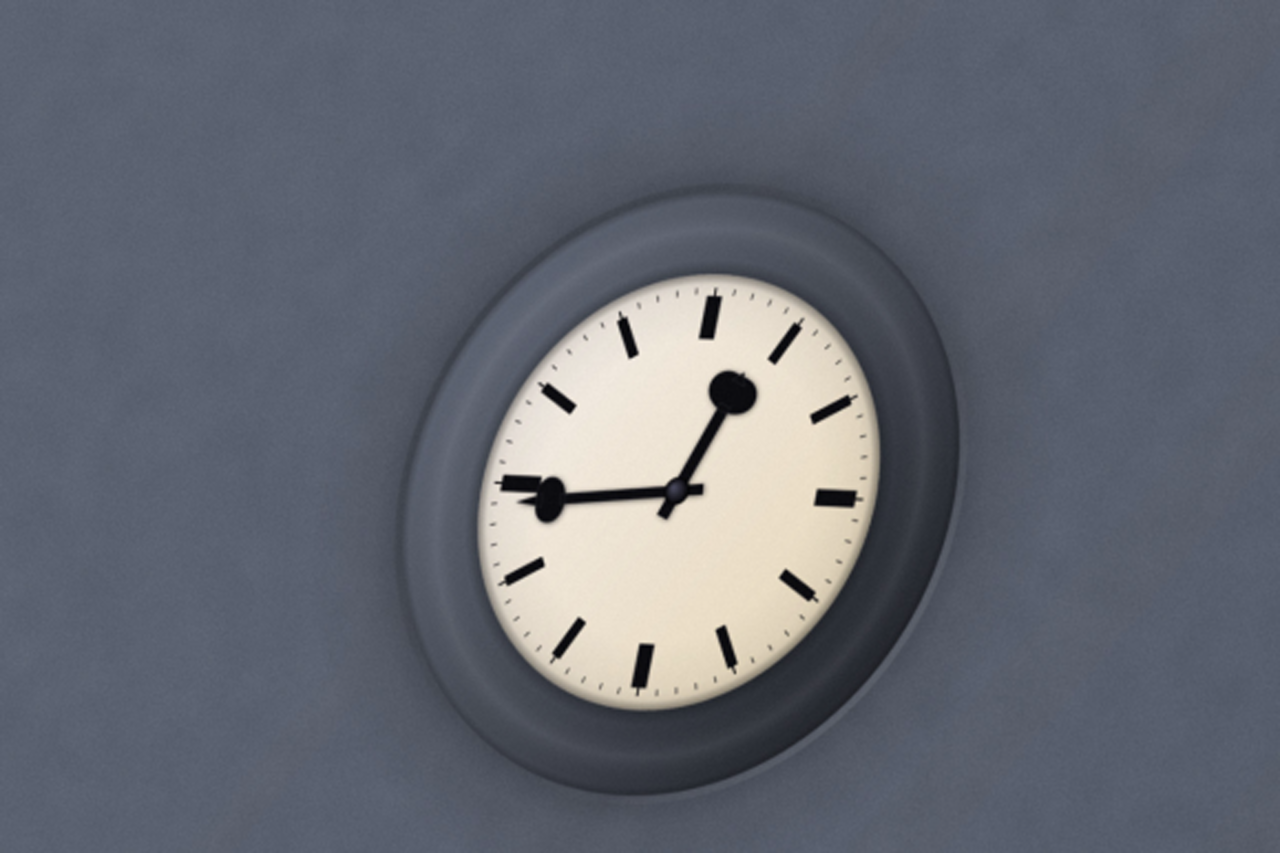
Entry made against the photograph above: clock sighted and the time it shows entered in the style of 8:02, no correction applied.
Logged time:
12:44
